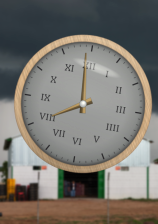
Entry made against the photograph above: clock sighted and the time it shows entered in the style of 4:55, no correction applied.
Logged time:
7:59
